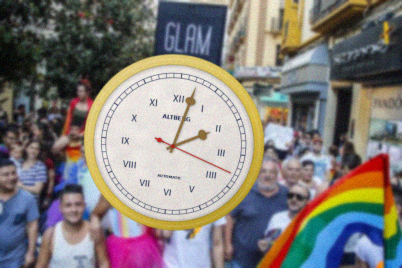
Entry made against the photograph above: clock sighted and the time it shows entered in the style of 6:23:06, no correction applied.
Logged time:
2:02:18
